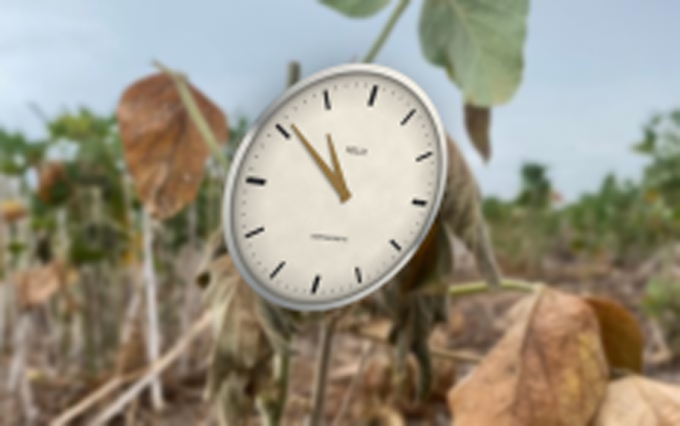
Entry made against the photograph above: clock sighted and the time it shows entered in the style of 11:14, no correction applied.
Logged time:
10:51
